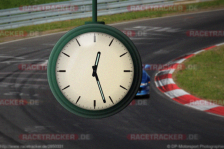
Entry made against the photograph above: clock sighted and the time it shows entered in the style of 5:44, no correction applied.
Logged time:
12:27
